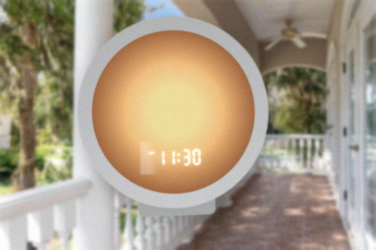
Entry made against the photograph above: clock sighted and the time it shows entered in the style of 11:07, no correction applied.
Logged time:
11:30
